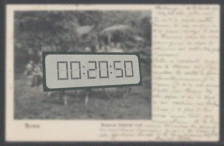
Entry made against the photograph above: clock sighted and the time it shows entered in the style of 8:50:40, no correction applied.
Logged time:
0:20:50
